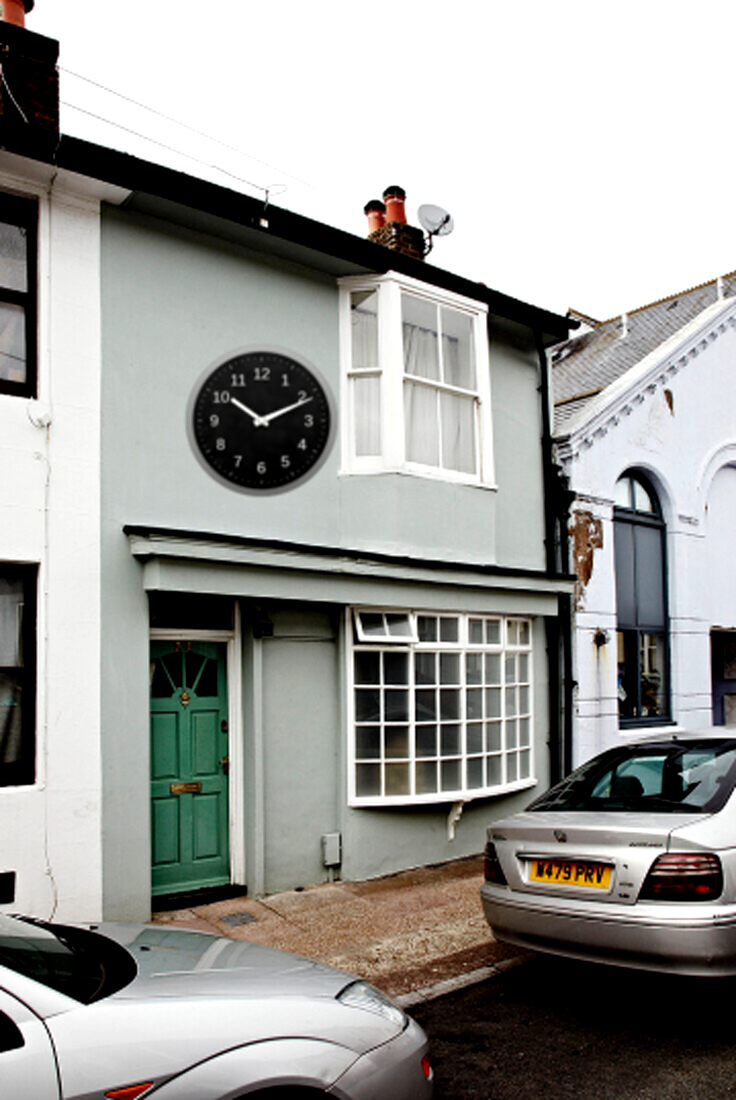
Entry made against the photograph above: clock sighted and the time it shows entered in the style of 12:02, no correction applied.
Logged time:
10:11
